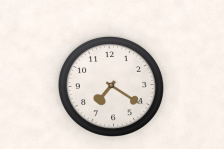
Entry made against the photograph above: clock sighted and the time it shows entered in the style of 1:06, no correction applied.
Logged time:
7:21
